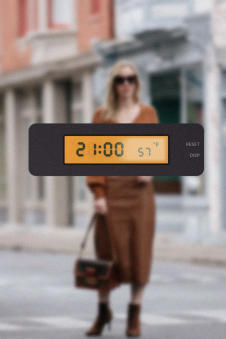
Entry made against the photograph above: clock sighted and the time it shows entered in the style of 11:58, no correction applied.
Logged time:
21:00
